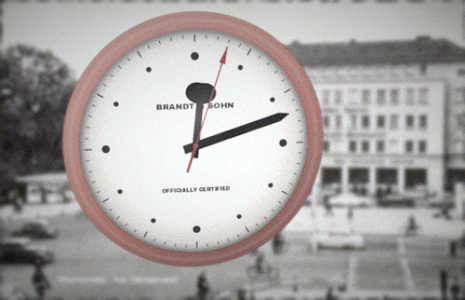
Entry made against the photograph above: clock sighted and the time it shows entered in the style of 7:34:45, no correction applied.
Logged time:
12:12:03
